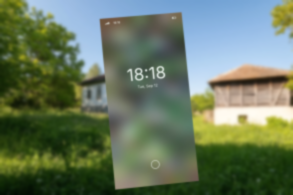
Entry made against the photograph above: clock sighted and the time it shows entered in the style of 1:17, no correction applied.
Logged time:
18:18
